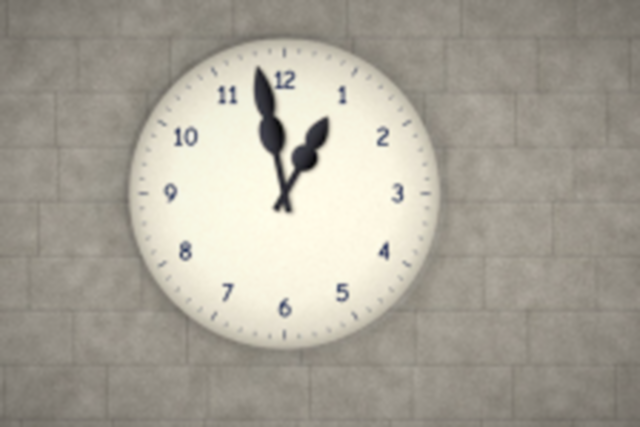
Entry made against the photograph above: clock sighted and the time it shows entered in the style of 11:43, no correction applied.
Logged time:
12:58
